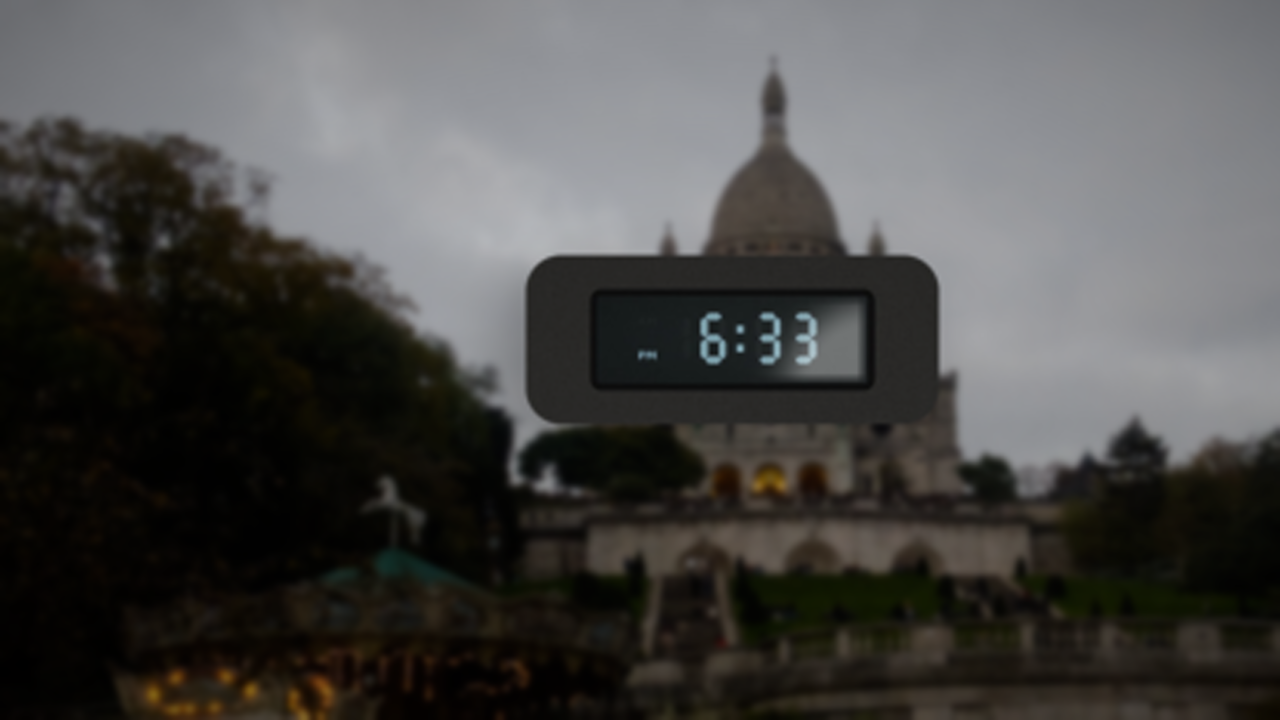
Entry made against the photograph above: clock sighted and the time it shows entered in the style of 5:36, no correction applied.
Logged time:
6:33
